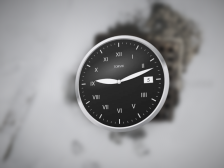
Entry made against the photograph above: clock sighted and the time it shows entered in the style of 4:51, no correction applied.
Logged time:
9:12
